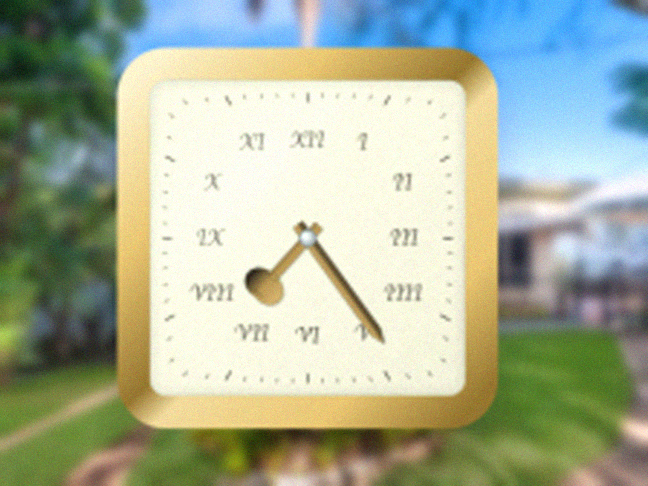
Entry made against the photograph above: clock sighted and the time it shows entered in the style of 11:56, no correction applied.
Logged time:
7:24
